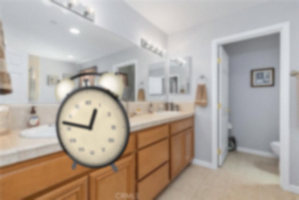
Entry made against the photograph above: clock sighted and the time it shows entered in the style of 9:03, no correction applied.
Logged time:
12:47
